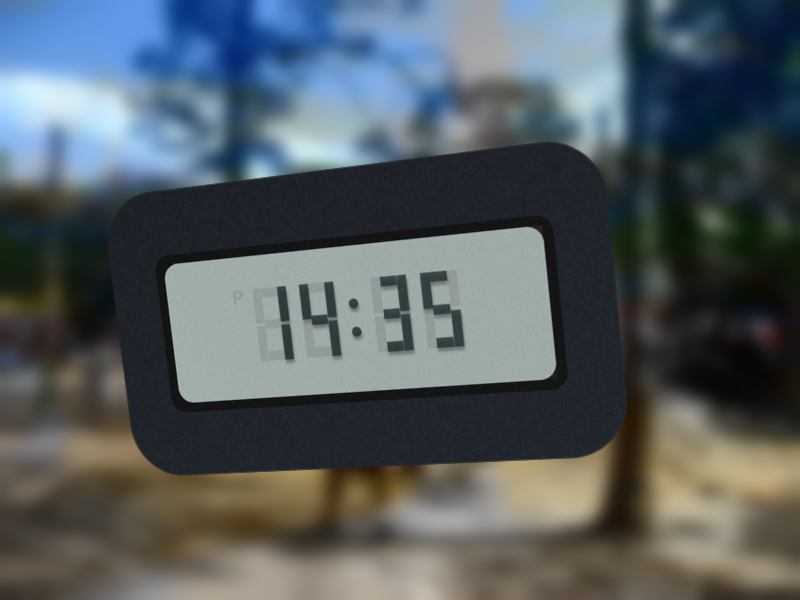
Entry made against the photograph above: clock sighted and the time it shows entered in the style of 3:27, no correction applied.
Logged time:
14:35
